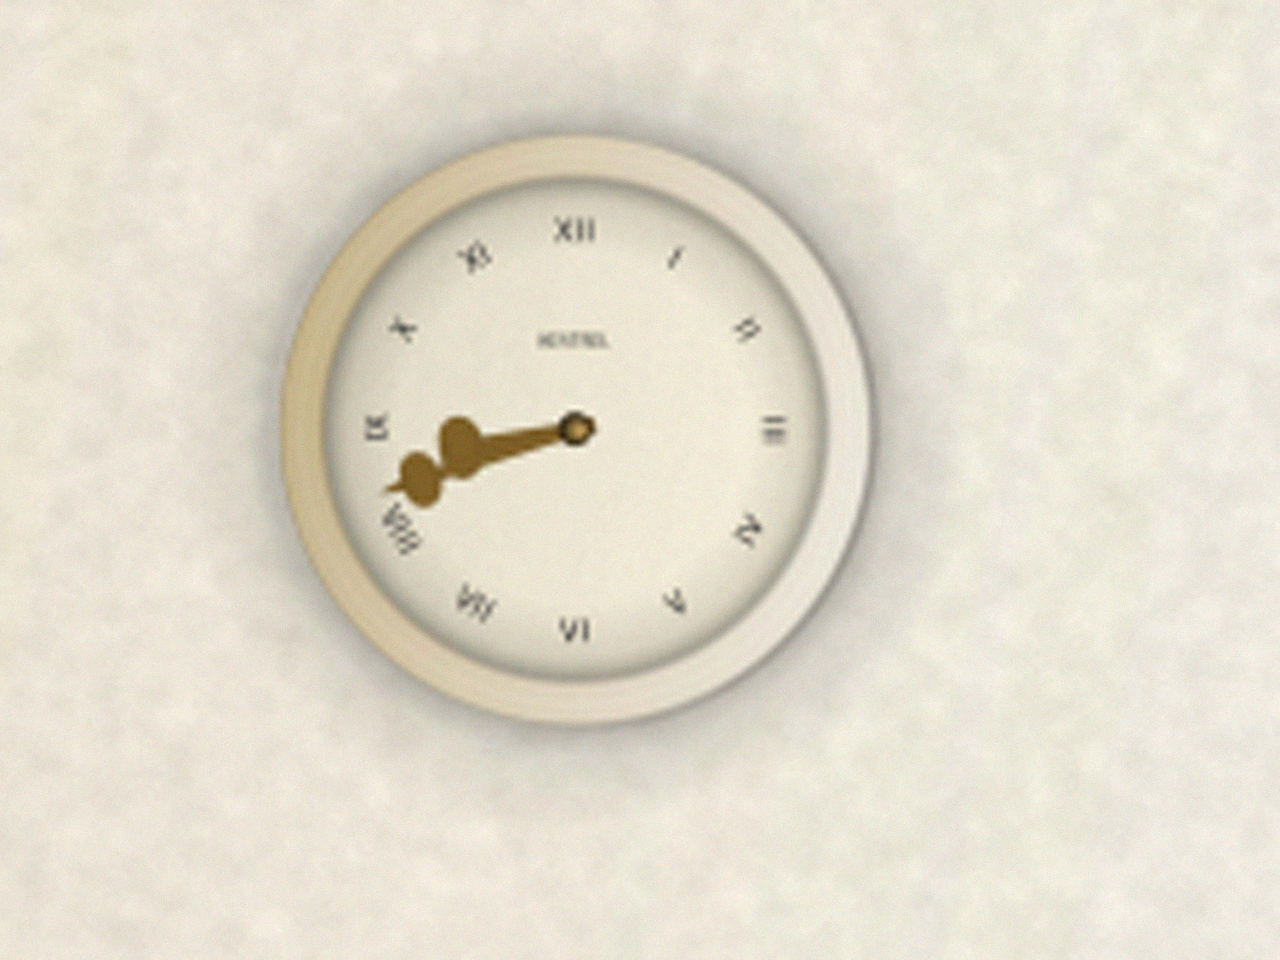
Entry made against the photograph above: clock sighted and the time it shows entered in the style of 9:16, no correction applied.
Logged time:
8:42
